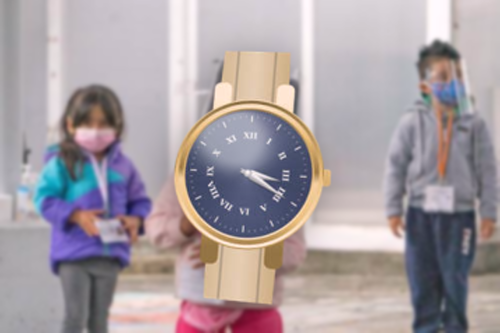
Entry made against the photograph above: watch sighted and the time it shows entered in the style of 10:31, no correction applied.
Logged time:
3:20
